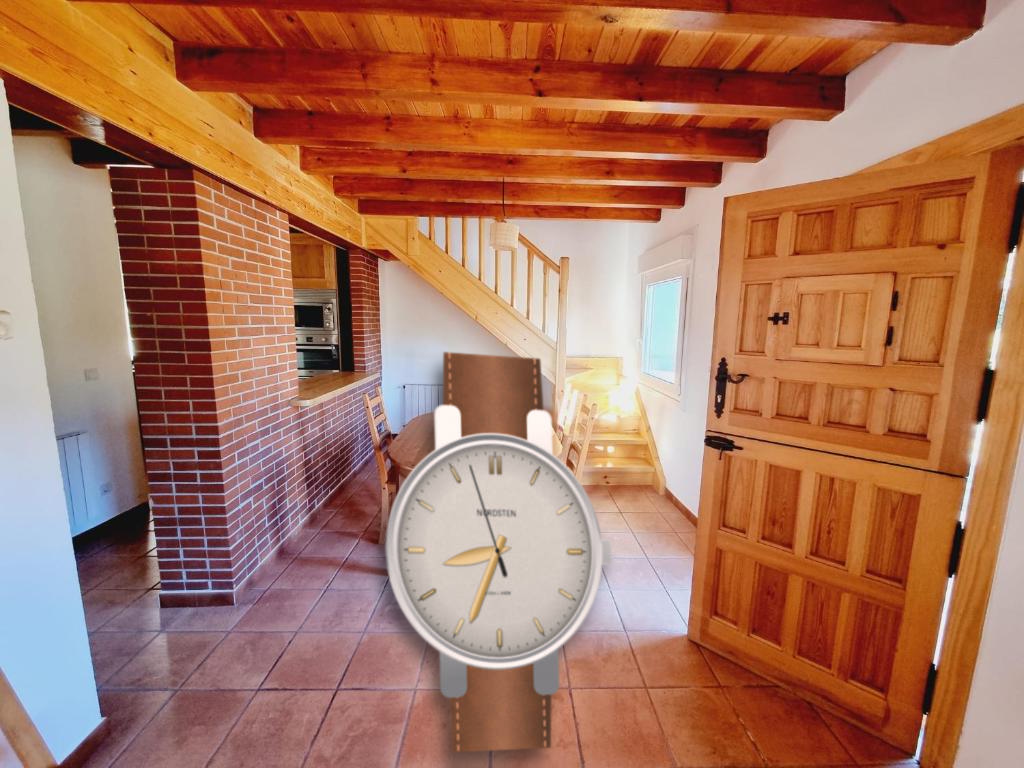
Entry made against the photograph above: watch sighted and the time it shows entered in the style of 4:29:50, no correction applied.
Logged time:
8:33:57
